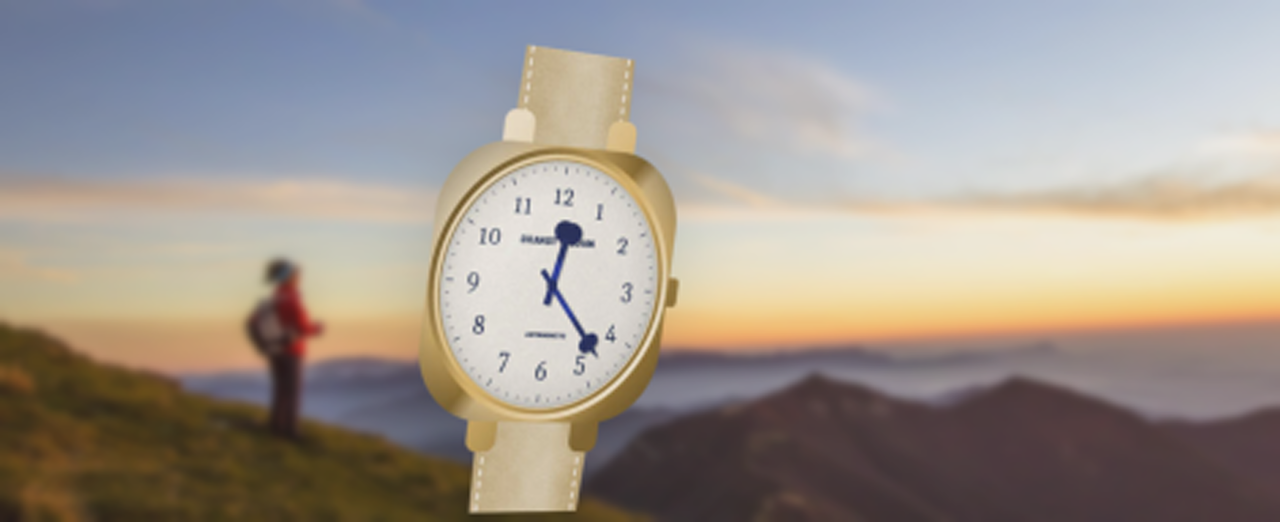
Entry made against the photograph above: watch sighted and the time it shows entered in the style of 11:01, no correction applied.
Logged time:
12:23
